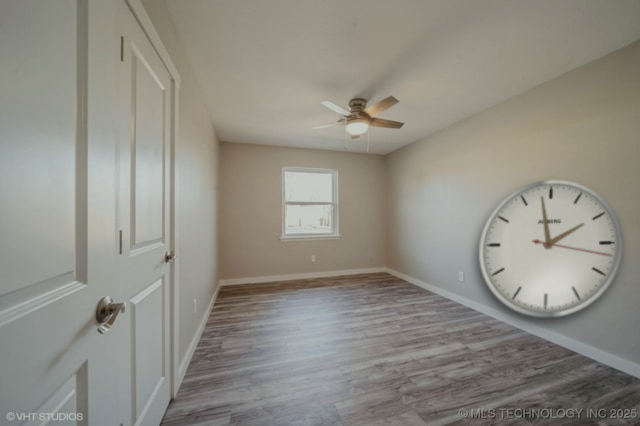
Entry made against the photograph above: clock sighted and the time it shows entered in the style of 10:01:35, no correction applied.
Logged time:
1:58:17
